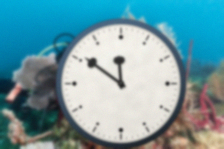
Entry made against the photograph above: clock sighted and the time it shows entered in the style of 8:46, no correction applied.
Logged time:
11:51
